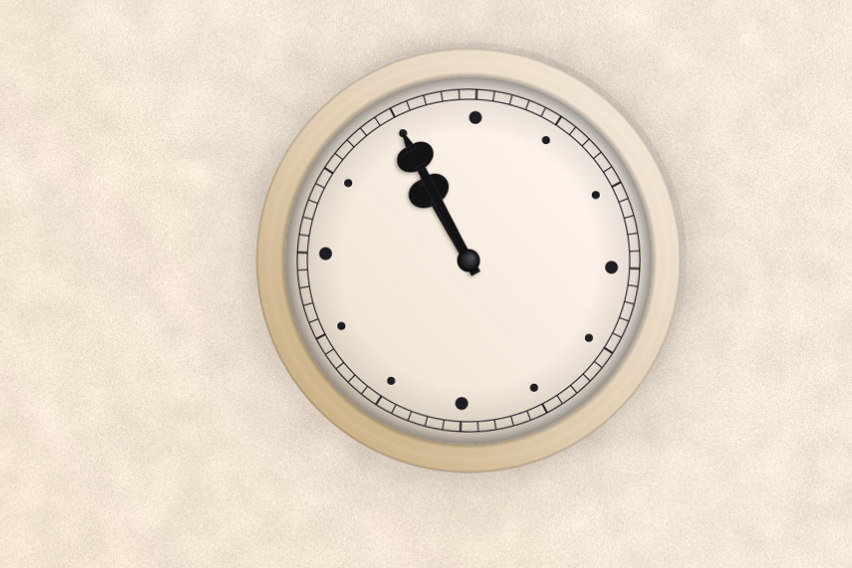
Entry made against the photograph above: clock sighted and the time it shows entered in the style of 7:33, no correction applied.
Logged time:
10:55
